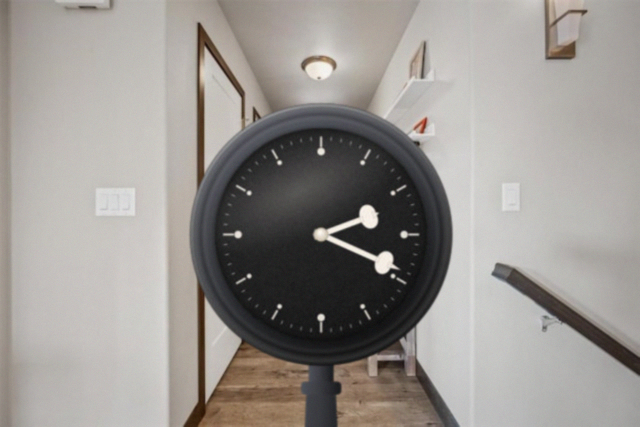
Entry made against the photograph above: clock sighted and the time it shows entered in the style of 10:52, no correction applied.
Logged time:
2:19
